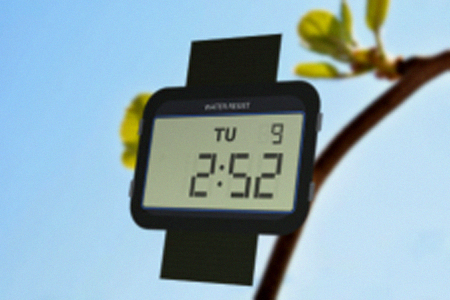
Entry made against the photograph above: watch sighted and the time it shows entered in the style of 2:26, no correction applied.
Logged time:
2:52
